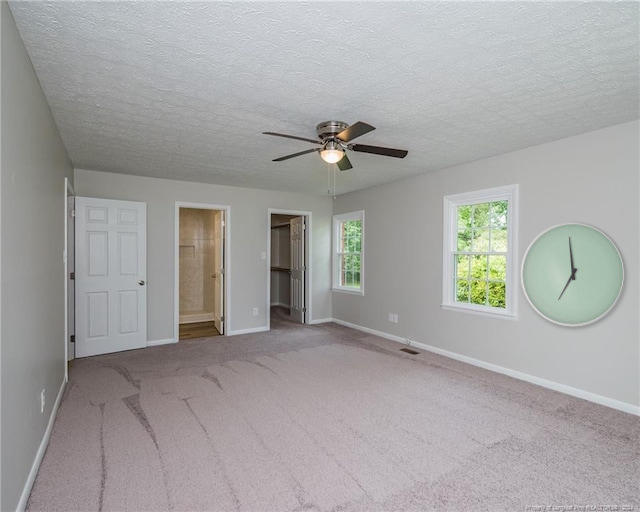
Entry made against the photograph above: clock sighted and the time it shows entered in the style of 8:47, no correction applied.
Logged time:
6:59
